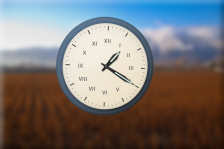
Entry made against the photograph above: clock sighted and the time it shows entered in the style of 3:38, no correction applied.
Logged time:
1:20
